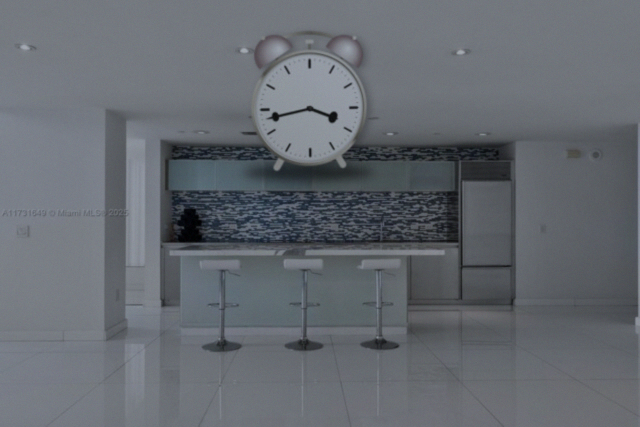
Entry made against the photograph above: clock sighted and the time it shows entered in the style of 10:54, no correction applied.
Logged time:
3:43
